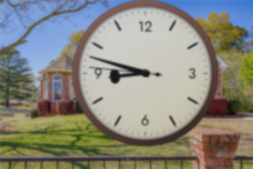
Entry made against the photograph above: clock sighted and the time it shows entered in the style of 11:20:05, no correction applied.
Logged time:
8:47:46
